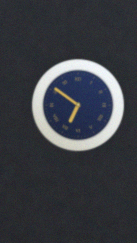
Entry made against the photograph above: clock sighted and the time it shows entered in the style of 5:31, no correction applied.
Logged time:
6:51
